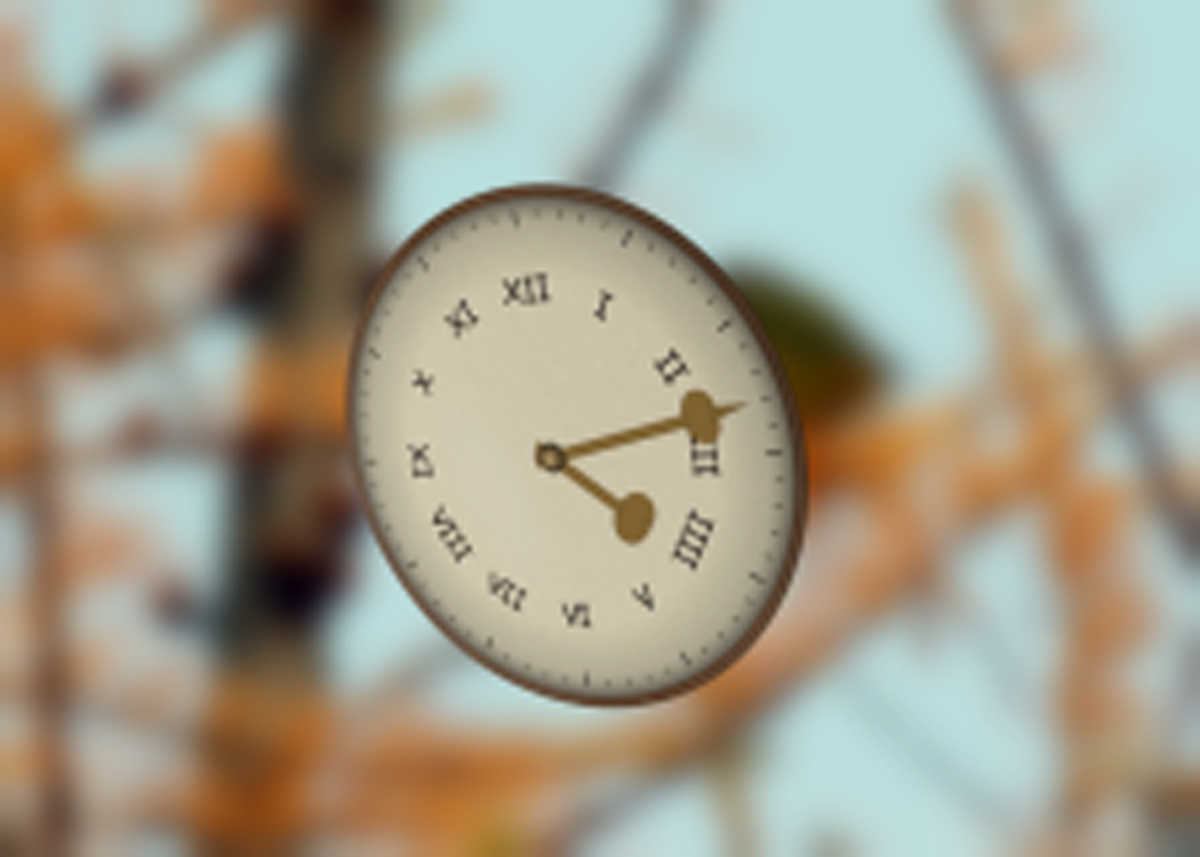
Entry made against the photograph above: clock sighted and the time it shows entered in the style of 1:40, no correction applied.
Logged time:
4:13
